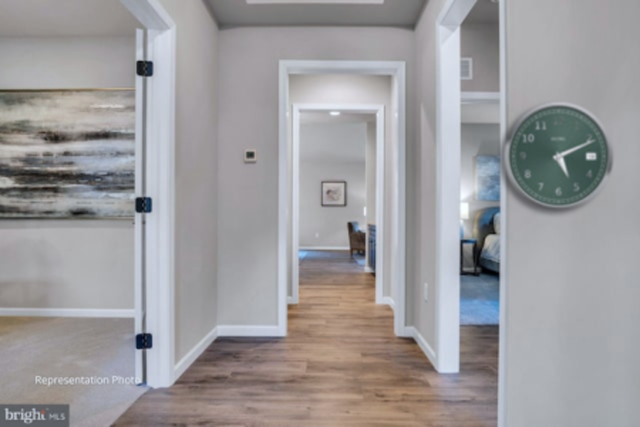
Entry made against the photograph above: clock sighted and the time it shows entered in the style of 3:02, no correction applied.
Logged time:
5:11
